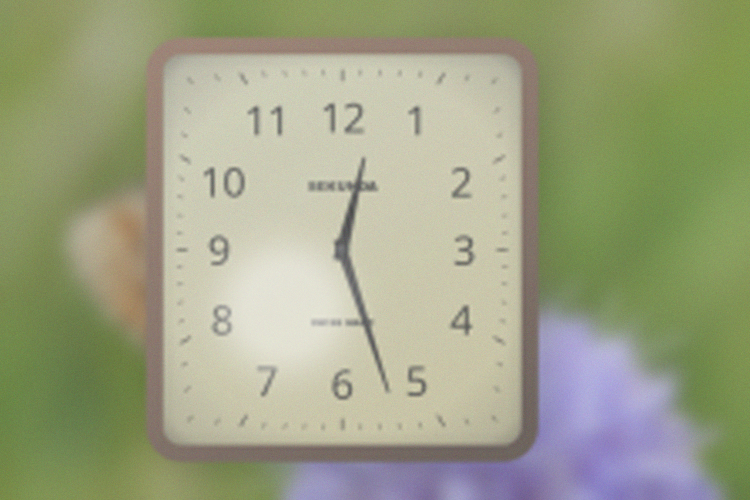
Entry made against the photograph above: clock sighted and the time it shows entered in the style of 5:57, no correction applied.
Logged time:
12:27
